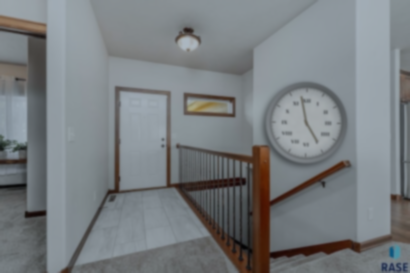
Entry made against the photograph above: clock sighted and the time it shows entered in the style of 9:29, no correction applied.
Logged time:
4:58
